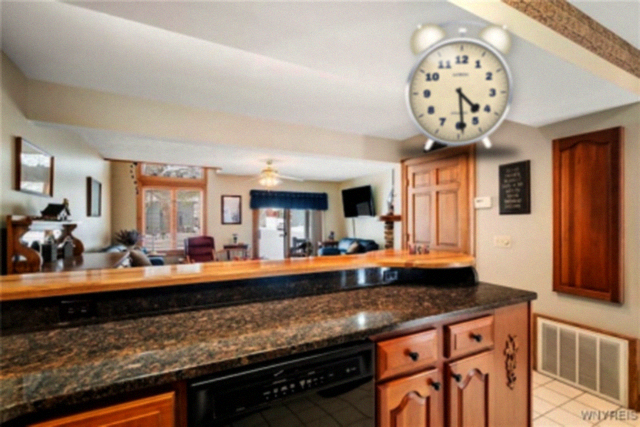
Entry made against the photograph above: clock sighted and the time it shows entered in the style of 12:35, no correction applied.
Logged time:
4:29
